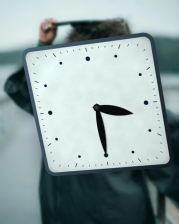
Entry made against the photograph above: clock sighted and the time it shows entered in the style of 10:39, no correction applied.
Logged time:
3:30
